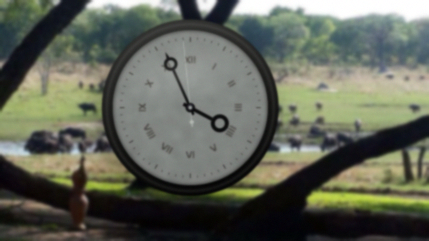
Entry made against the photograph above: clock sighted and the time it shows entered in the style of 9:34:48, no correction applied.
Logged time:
3:55:59
